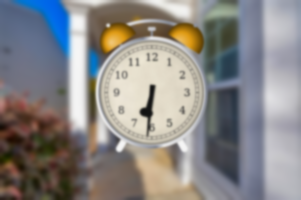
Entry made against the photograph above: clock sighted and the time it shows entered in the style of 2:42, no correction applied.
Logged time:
6:31
